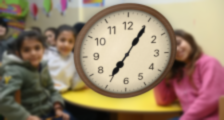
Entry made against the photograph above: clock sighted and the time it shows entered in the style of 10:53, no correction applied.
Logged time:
7:05
